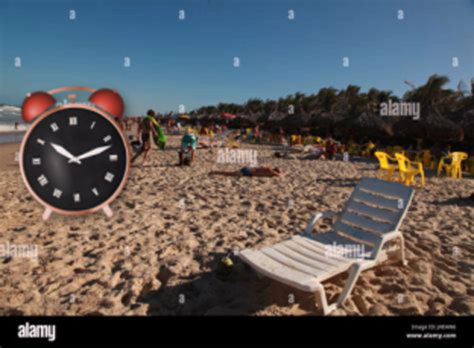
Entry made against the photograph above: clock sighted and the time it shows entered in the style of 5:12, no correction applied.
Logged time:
10:12
